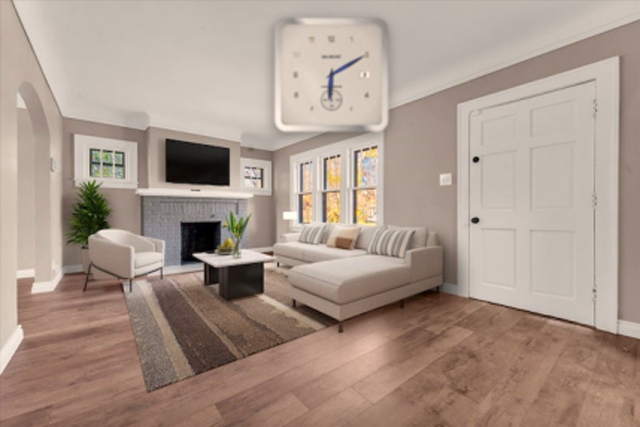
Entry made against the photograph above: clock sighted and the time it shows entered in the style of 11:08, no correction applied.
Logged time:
6:10
